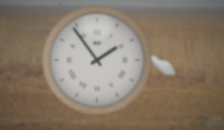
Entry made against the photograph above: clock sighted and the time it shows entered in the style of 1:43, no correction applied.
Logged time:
1:54
